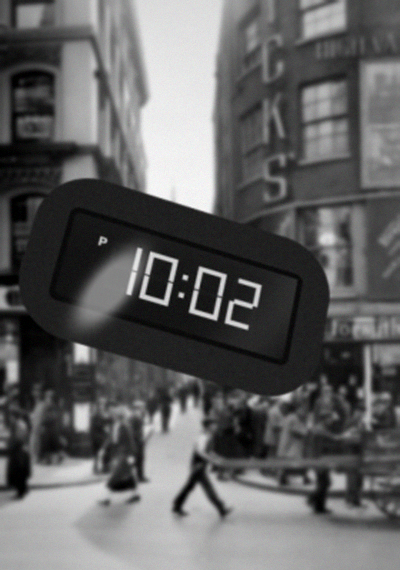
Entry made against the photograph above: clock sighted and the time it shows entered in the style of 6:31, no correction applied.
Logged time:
10:02
